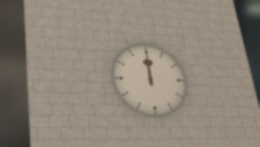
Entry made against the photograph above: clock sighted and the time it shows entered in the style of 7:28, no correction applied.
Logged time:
12:00
